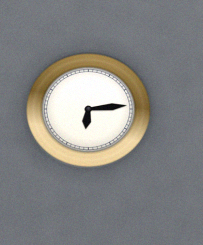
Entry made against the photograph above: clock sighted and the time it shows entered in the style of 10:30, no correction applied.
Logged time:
6:14
